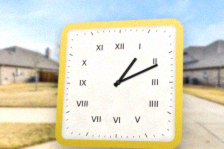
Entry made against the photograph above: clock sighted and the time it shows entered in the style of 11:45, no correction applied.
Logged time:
1:11
